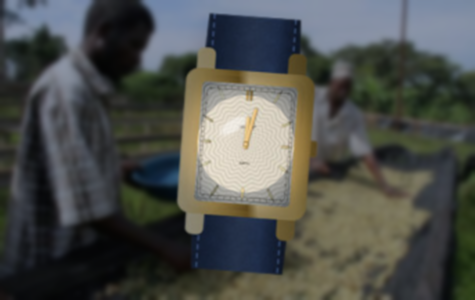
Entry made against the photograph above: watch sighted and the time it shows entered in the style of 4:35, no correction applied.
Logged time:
12:02
